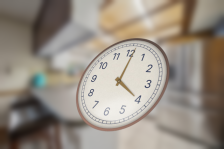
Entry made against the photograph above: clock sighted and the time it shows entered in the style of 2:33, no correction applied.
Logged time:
4:01
